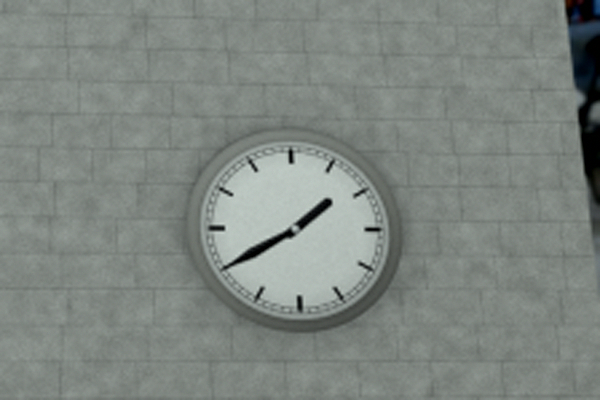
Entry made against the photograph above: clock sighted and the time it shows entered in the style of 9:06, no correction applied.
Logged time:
1:40
